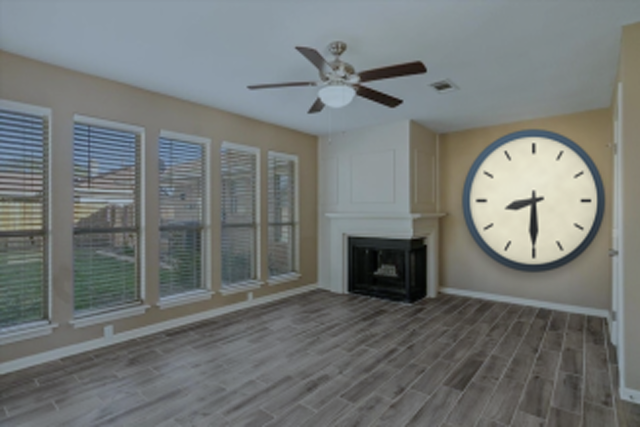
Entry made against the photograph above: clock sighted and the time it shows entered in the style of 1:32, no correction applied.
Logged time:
8:30
